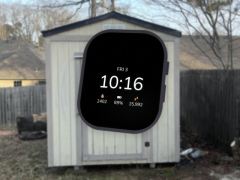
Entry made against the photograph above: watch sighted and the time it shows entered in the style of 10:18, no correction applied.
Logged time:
10:16
